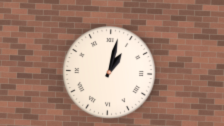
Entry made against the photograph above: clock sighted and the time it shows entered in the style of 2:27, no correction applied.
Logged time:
1:02
